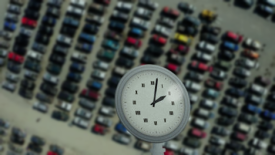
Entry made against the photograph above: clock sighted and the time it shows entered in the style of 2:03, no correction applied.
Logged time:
2:02
